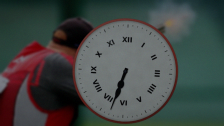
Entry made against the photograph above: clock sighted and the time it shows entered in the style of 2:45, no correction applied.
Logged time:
6:33
